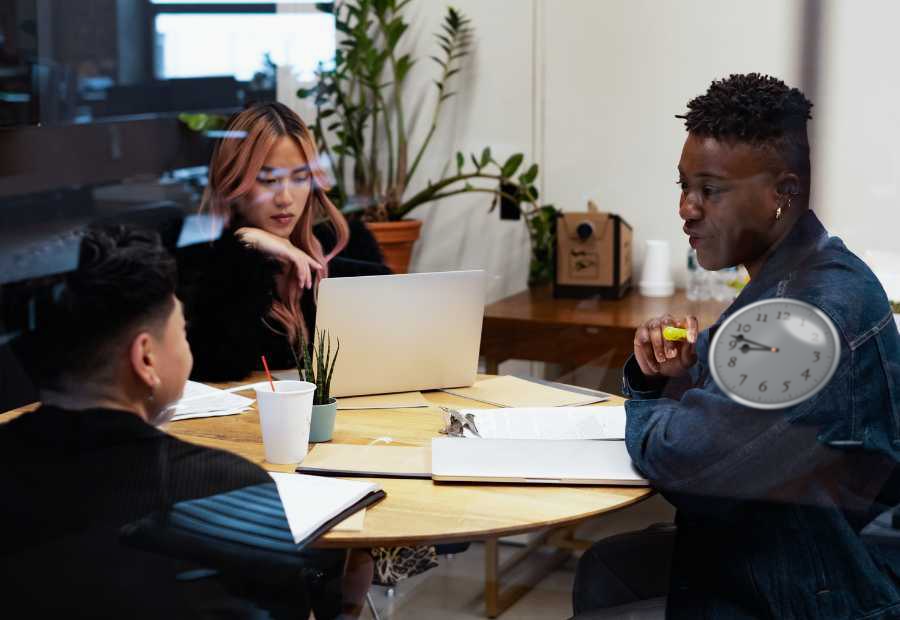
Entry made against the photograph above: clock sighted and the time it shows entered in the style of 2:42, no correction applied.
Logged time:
8:47
